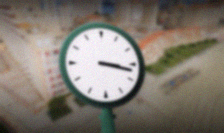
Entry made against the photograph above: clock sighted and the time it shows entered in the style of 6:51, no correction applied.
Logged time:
3:17
